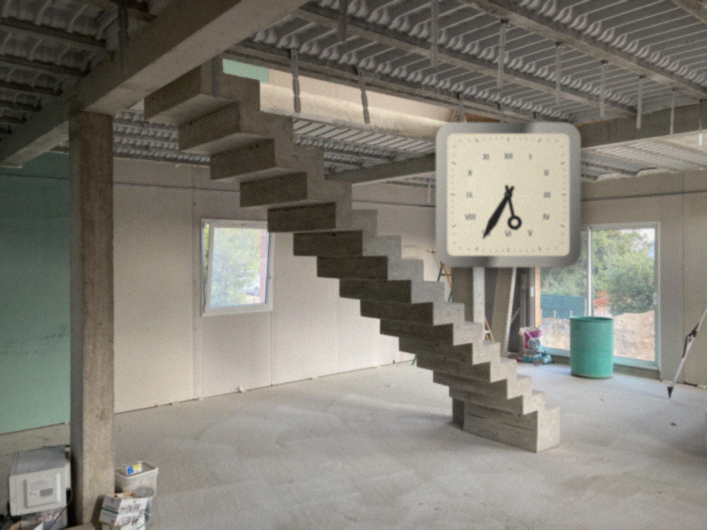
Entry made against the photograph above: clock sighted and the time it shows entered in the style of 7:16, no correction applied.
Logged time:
5:35
